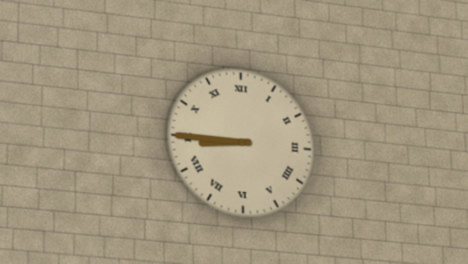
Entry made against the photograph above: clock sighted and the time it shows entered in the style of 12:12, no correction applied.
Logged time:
8:45
